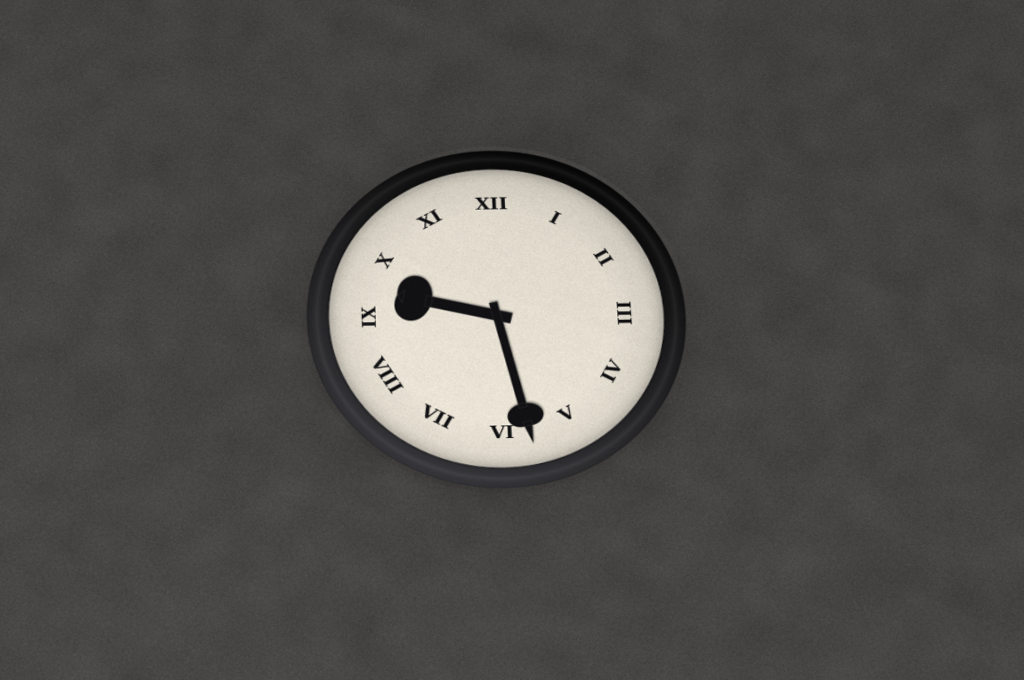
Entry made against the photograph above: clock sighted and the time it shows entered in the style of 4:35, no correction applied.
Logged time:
9:28
